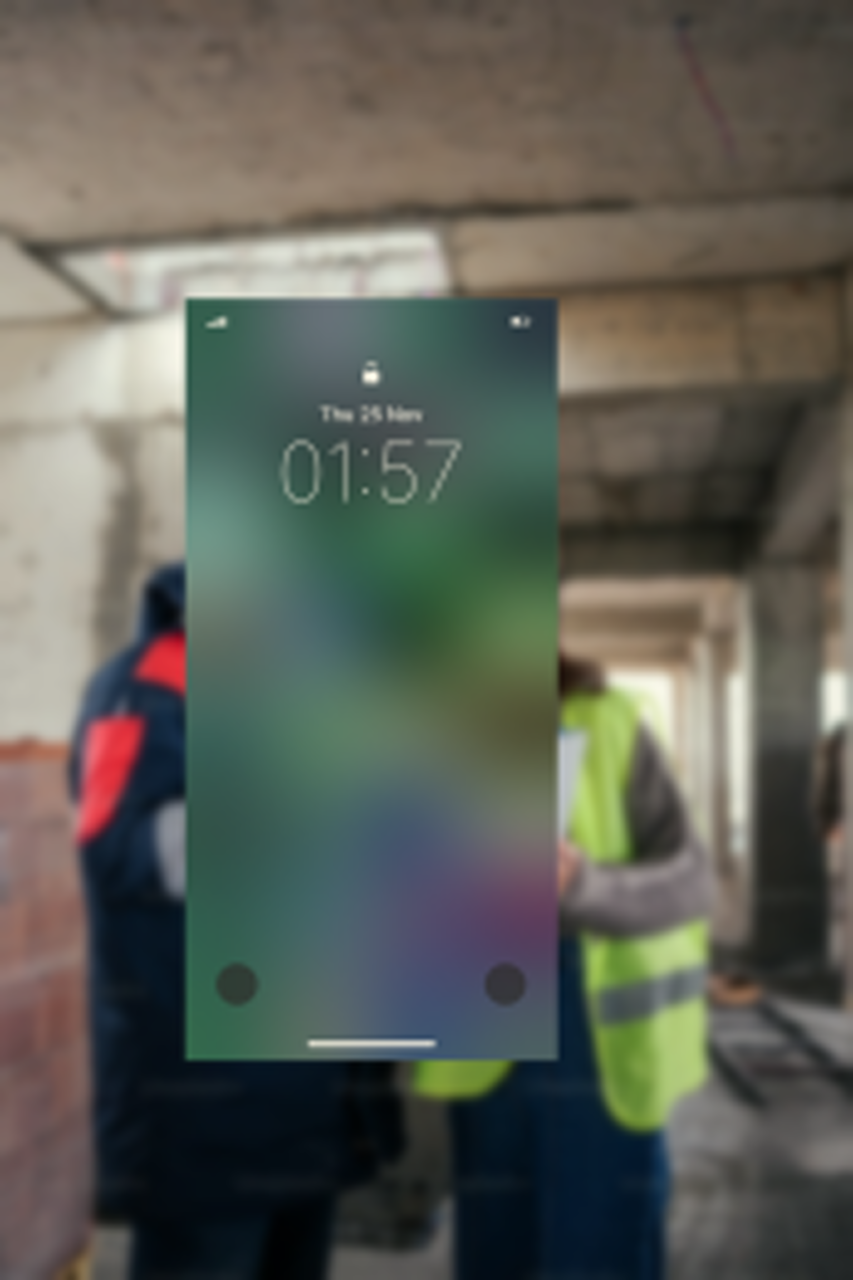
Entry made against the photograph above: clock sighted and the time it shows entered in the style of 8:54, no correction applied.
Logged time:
1:57
